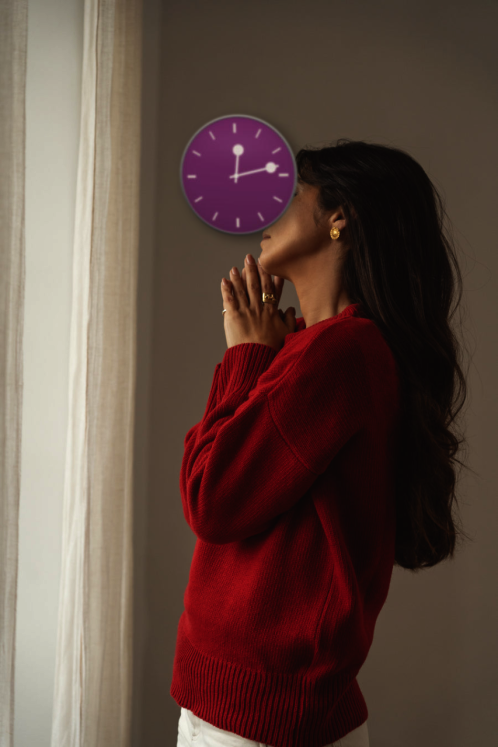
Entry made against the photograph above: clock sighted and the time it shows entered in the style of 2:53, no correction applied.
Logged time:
12:13
